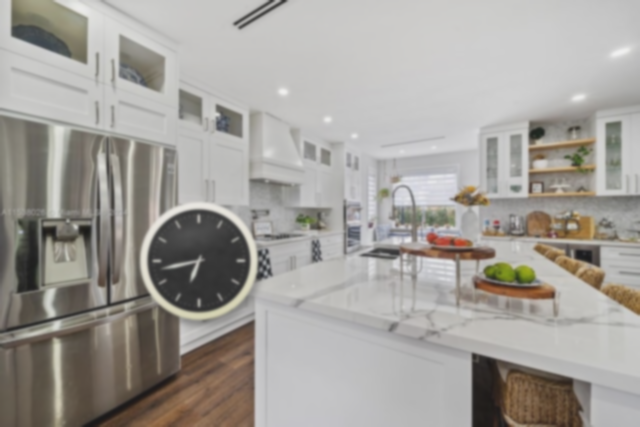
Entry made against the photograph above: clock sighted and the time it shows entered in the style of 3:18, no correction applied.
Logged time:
6:43
